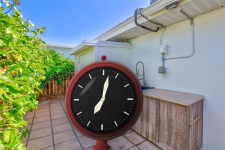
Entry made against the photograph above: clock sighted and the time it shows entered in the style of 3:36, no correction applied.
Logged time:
7:02
